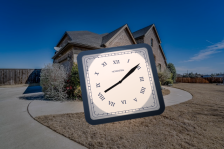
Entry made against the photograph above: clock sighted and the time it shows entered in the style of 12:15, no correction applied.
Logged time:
8:09
